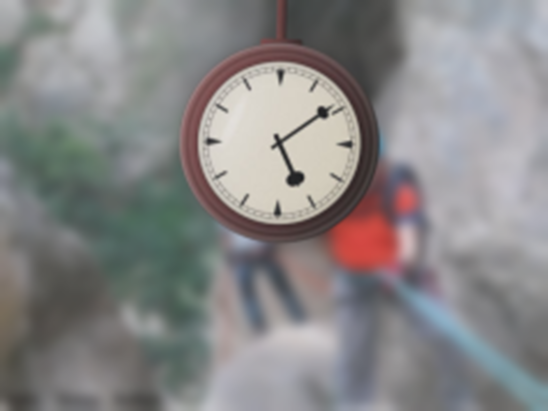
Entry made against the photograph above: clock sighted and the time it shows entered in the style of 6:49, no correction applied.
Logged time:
5:09
